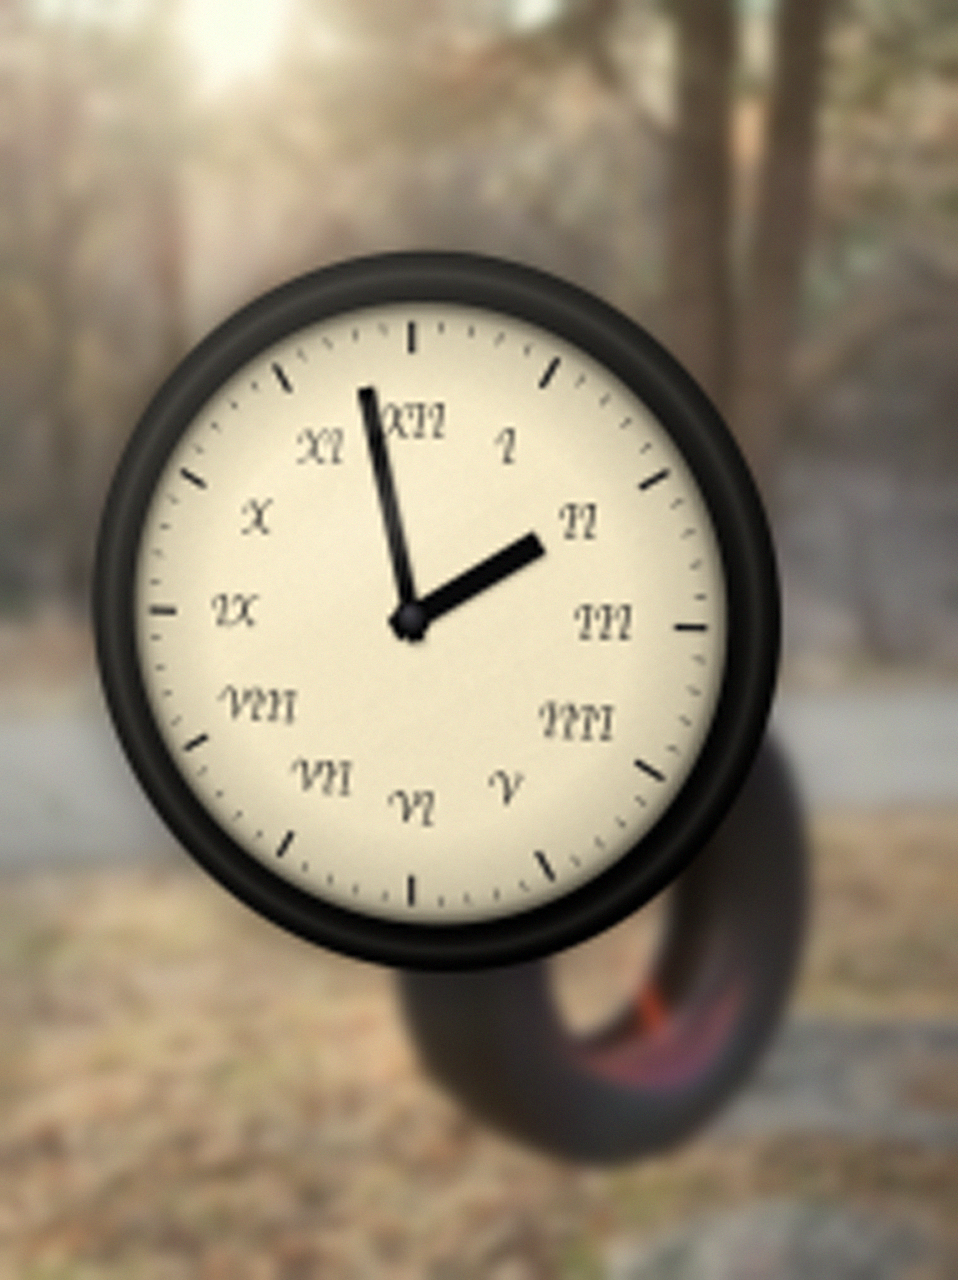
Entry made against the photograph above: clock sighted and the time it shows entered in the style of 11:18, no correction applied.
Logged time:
1:58
